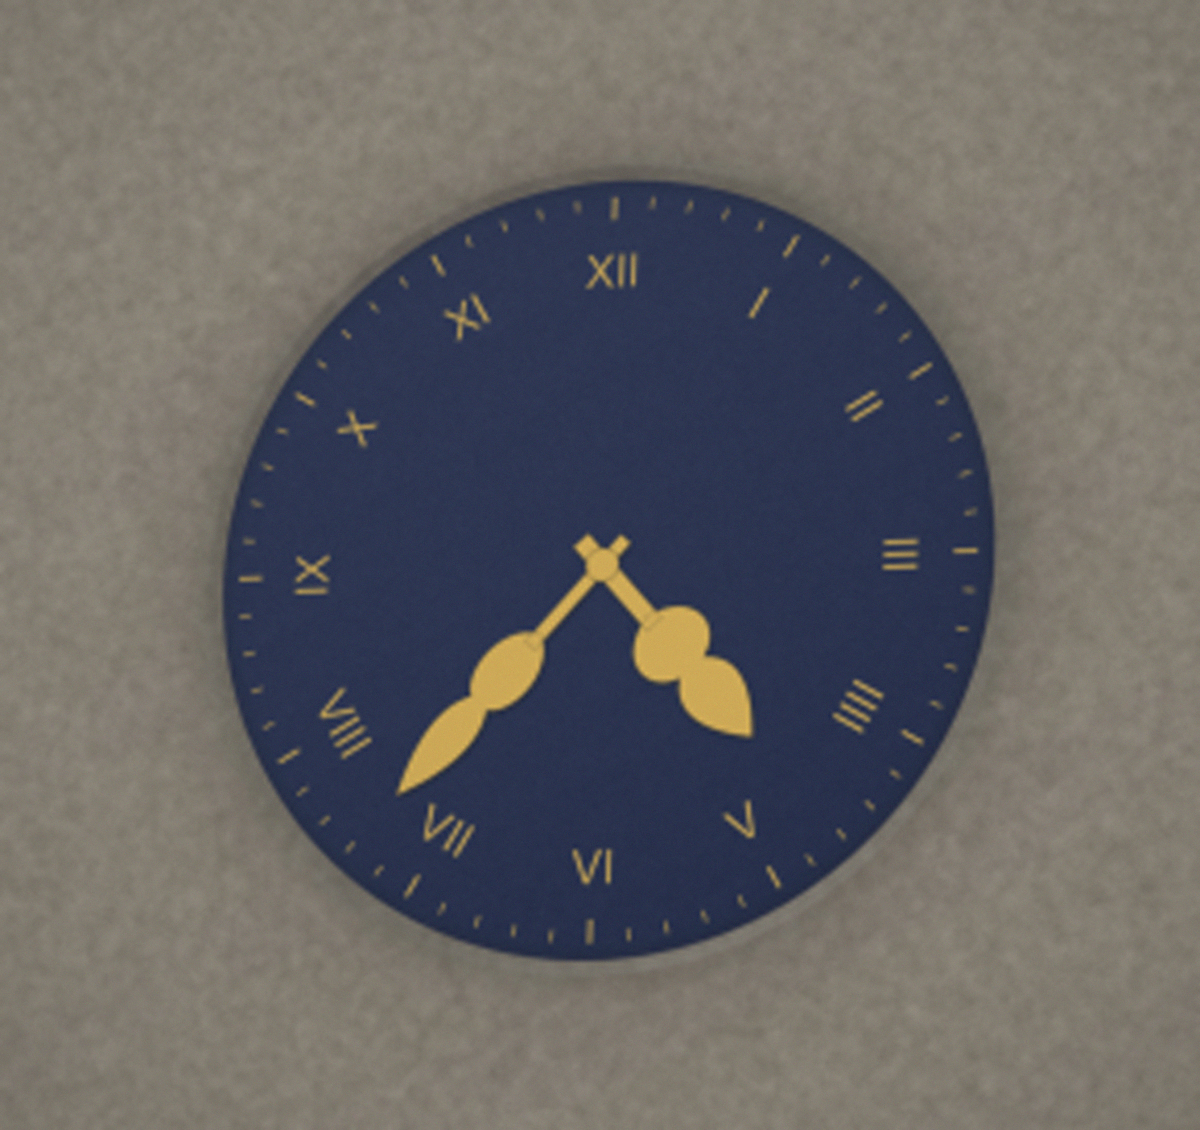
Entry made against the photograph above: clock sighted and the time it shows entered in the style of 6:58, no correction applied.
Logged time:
4:37
